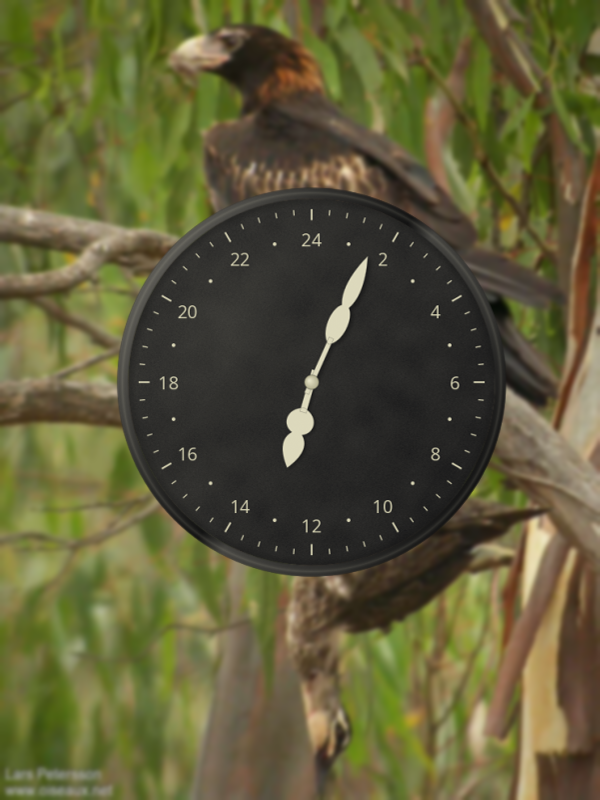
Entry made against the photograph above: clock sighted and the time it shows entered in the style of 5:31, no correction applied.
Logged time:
13:04
